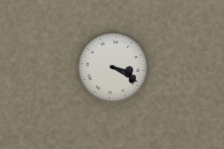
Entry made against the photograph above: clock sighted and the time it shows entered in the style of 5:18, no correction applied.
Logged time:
3:19
